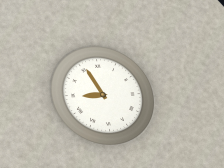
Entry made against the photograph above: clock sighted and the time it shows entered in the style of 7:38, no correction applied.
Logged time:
8:56
